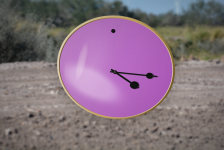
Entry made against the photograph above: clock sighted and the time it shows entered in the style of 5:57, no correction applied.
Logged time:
4:16
